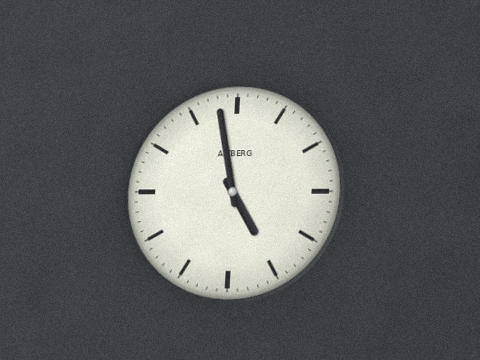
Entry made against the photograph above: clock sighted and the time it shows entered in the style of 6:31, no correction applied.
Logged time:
4:58
